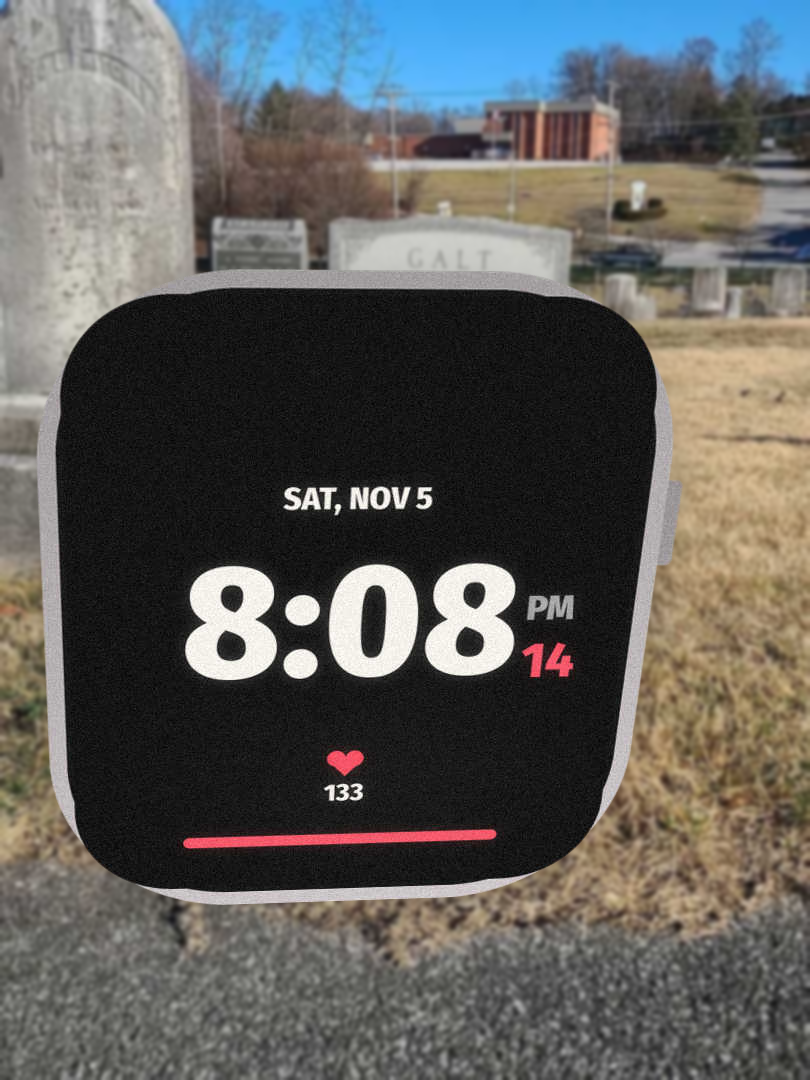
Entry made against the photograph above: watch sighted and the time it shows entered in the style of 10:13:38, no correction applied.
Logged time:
8:08:14
